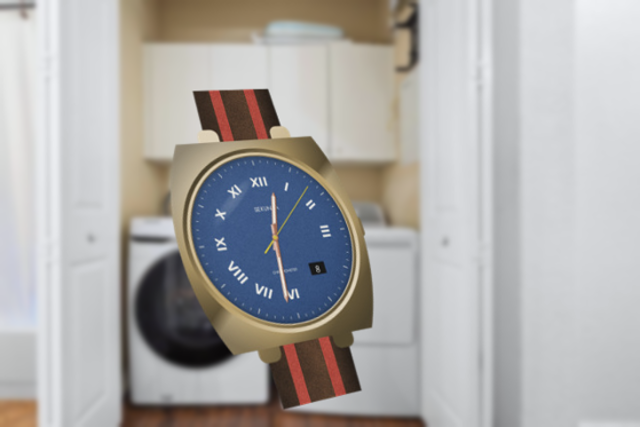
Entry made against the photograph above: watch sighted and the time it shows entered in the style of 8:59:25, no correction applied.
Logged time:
12:31:08
